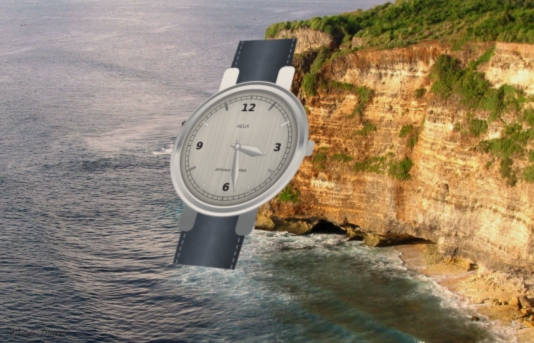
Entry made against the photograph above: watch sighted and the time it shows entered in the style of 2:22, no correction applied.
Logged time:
3:28
